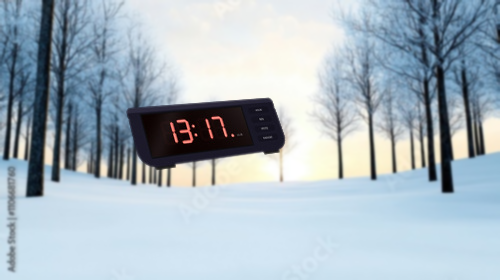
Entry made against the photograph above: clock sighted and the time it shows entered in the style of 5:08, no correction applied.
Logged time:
13:17
